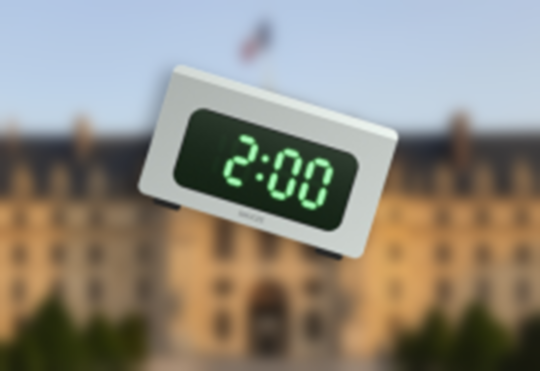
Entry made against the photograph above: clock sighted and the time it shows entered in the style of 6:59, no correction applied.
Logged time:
2:00
